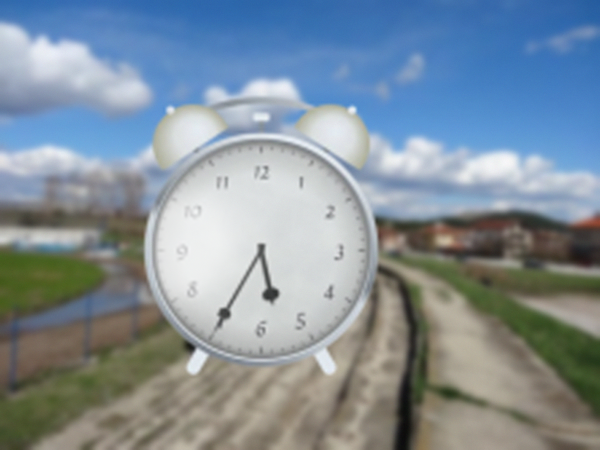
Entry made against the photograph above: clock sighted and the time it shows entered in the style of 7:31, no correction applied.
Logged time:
5:35
